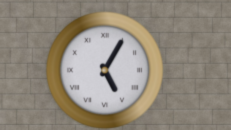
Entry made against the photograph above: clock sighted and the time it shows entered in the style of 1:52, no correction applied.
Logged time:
5:05
